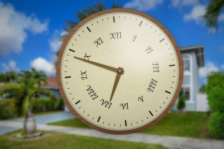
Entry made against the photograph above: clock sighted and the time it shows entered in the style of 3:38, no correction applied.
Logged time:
6:49
